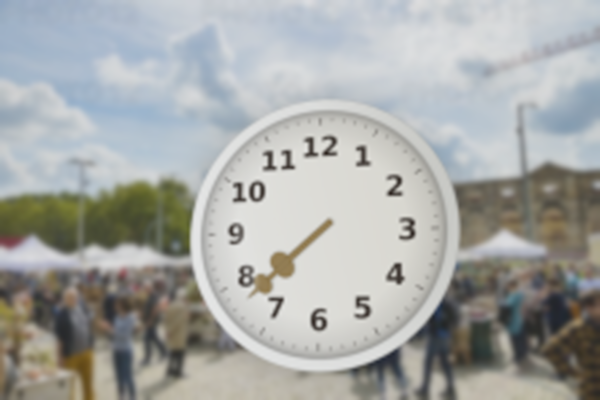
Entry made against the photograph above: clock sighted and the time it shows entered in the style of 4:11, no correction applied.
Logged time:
7:38
